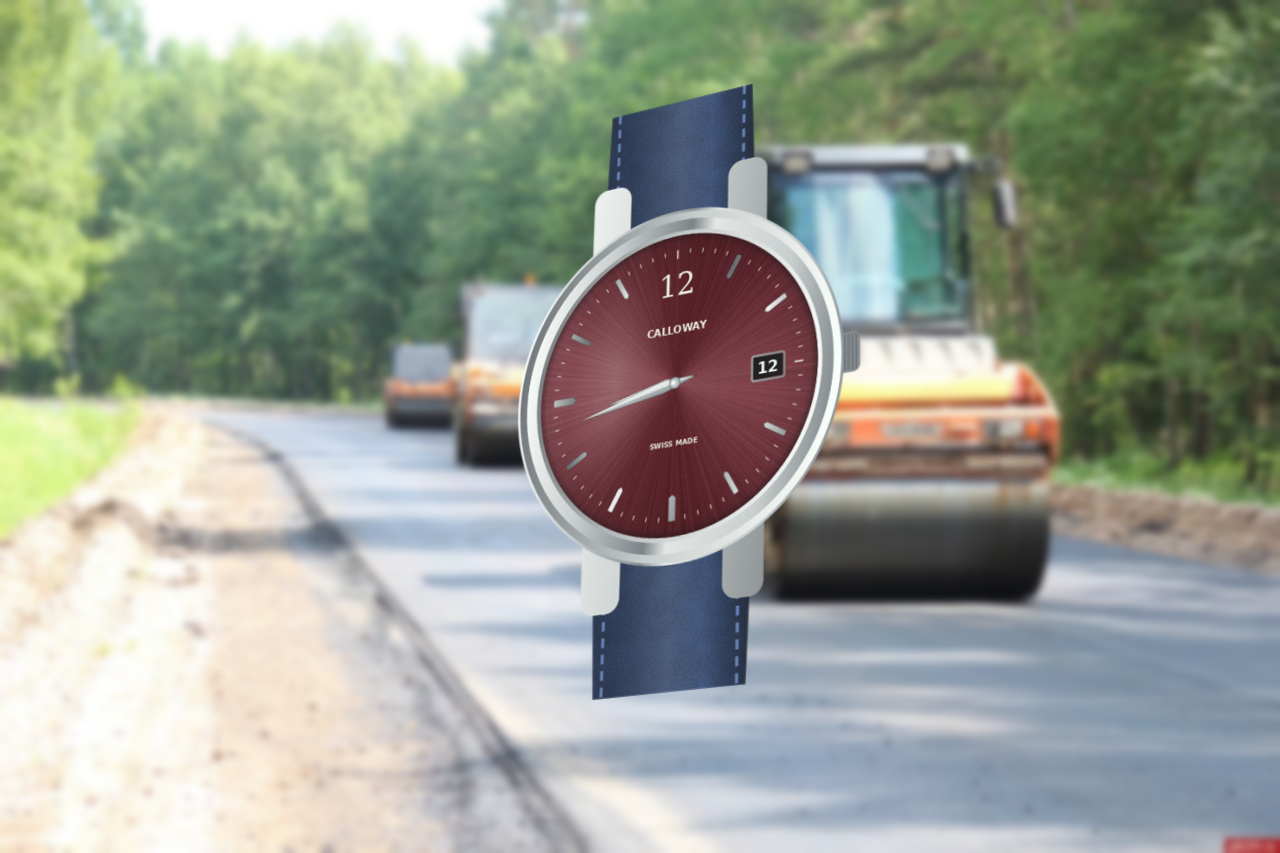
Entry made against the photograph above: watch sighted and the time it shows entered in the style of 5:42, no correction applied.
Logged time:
8:43
